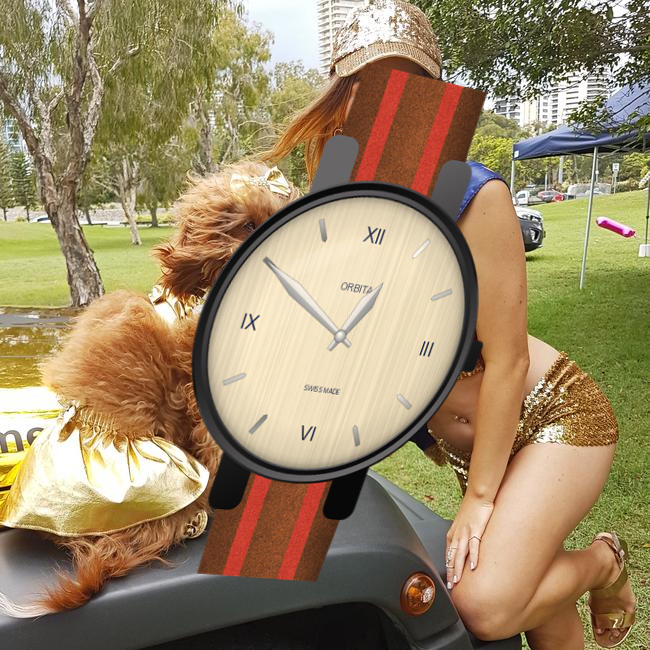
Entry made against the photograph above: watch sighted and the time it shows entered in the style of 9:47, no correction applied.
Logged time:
12:50
